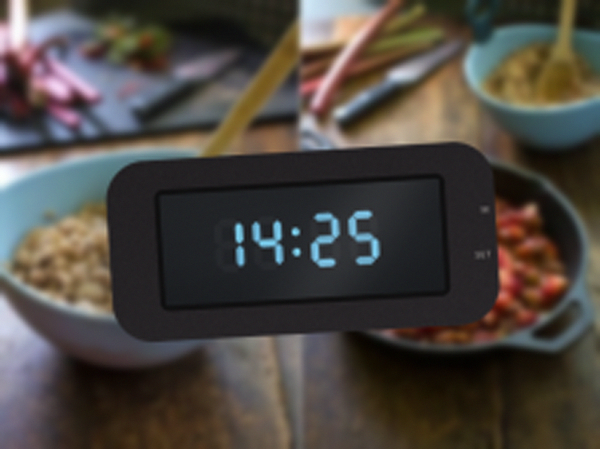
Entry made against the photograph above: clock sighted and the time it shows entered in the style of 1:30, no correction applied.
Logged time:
14:25
